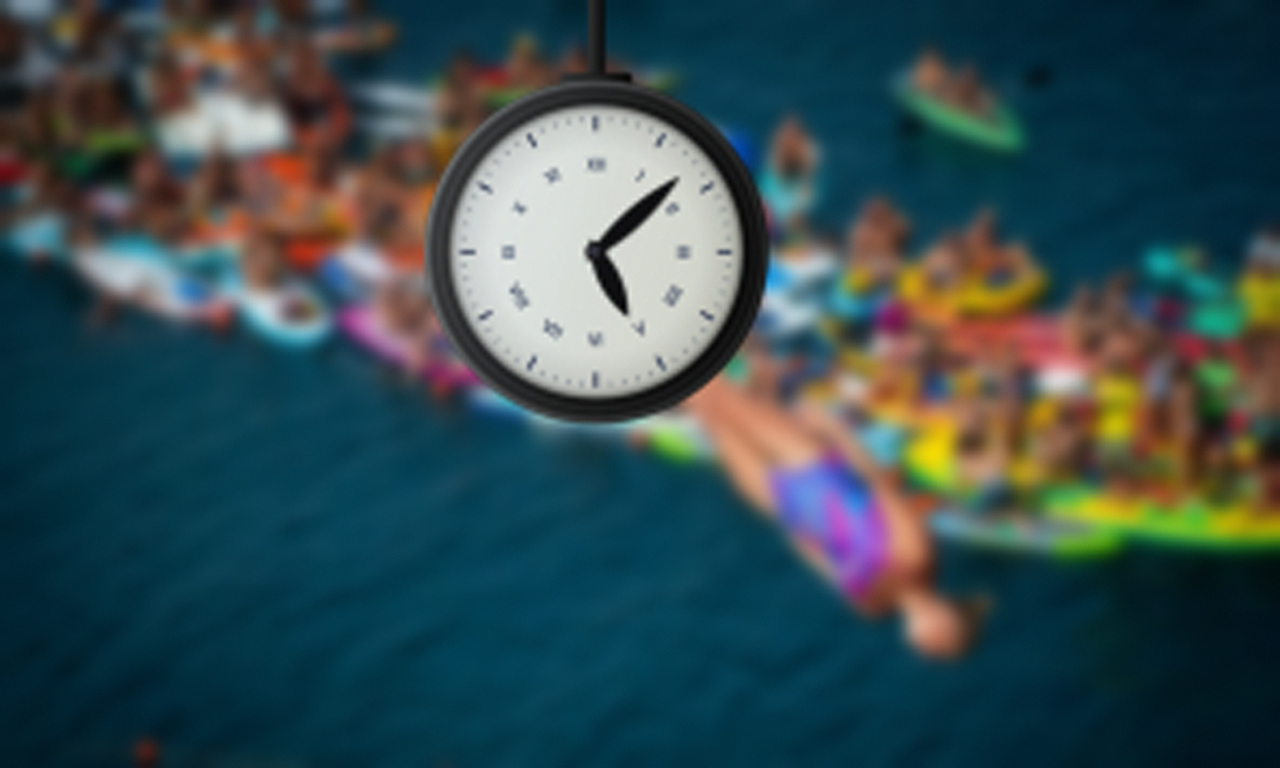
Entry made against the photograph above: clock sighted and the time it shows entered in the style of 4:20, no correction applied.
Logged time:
5:08
